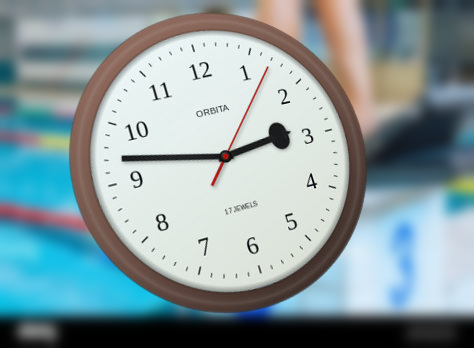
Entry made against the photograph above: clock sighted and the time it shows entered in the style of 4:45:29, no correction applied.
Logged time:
2:47:07
